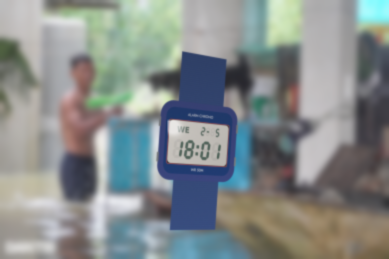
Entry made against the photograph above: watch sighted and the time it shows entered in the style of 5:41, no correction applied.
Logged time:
18:01
